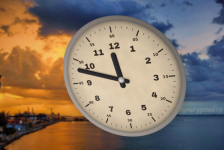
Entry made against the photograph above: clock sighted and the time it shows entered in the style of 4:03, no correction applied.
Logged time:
11:48
